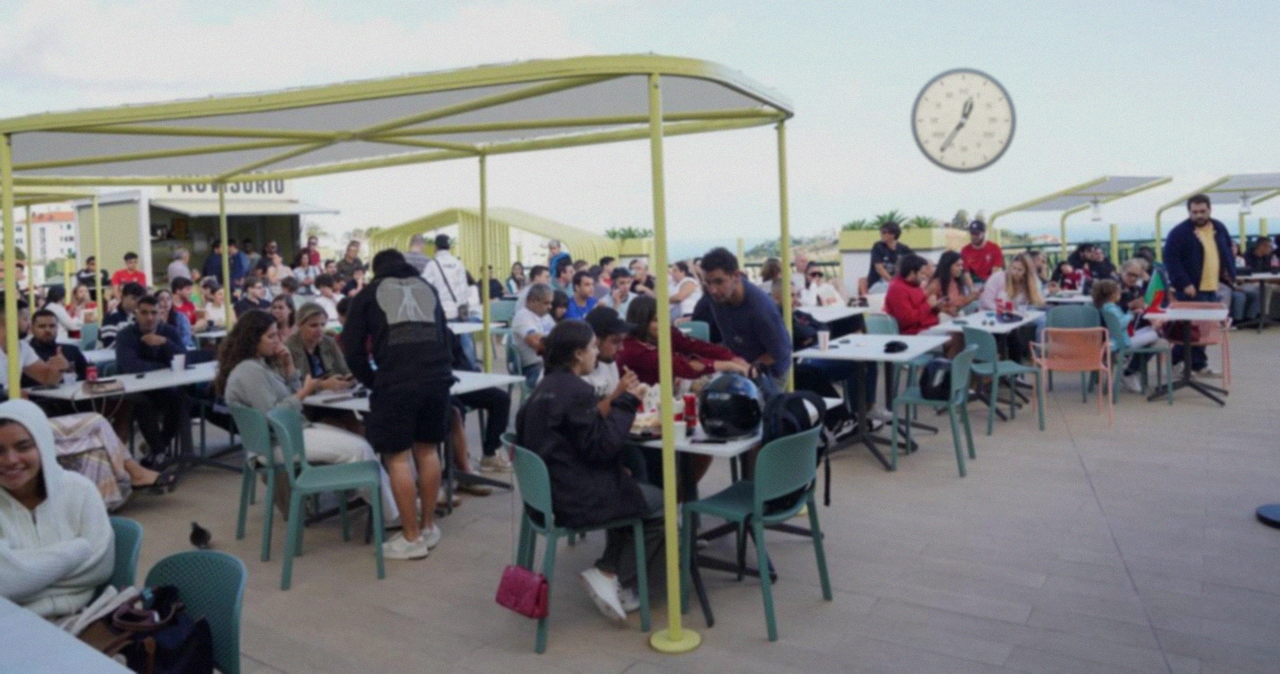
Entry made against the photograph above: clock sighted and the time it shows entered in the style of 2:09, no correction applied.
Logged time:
12:36
